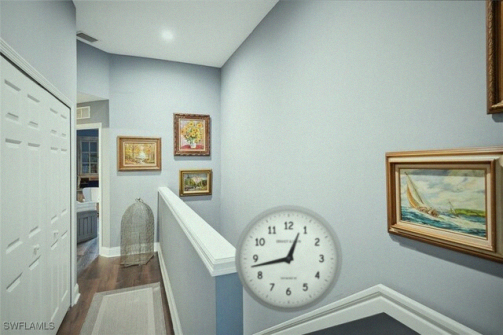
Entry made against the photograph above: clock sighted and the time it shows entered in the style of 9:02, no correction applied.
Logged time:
12:43
